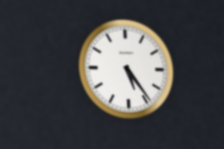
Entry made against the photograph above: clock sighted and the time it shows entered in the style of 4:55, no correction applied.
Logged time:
5:24
